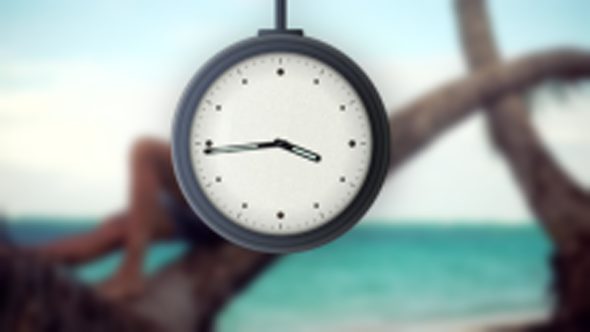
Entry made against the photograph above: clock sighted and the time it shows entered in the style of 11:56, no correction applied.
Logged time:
3:44
